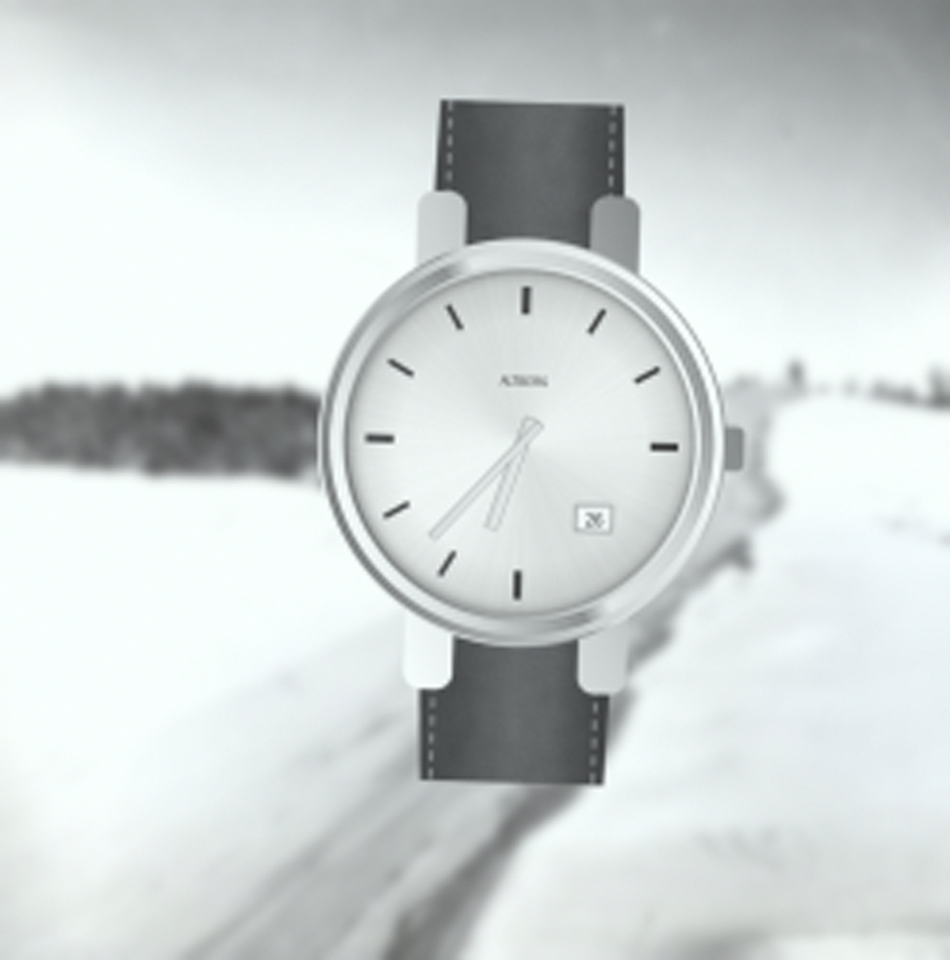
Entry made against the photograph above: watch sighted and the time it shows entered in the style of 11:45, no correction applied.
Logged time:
6:37
